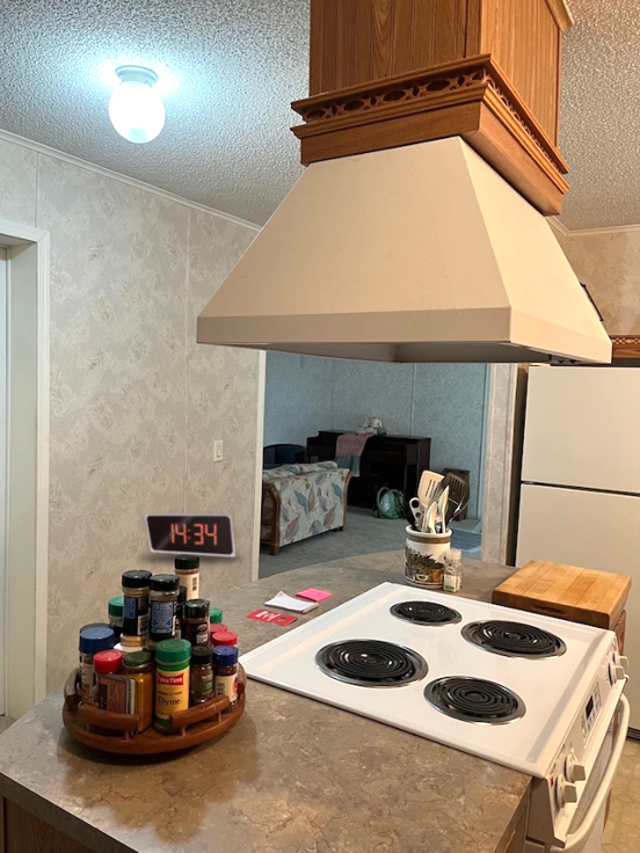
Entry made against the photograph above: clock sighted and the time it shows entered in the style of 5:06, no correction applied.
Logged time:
14:34
